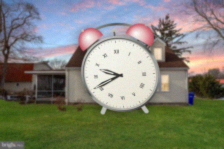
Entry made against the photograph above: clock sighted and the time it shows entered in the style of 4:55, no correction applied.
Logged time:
9:41
